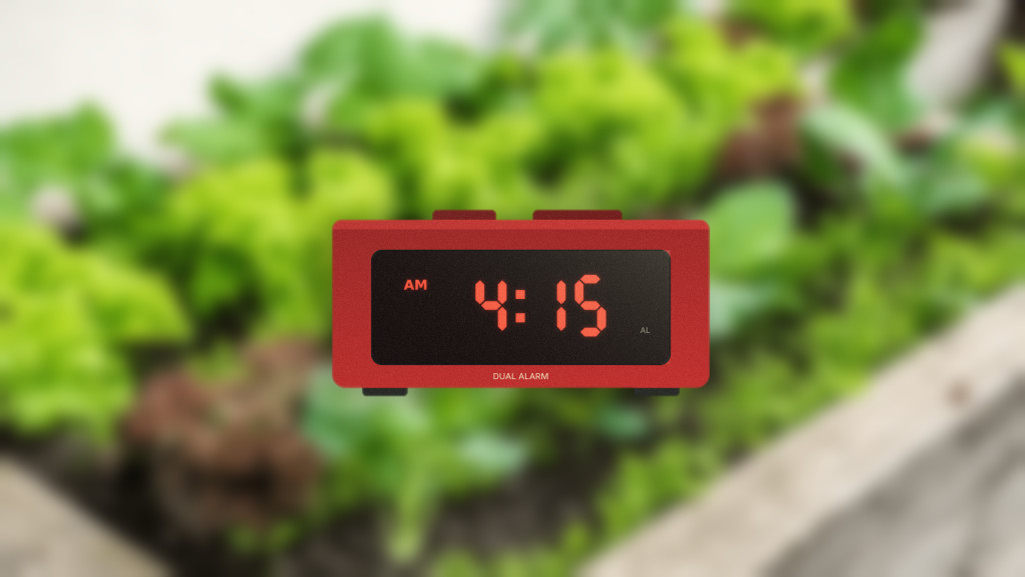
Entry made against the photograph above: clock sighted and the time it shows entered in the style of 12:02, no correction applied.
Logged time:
4:15
